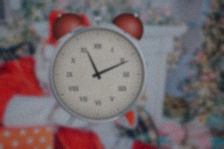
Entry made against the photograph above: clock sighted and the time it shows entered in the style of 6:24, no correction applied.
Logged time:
11:11
